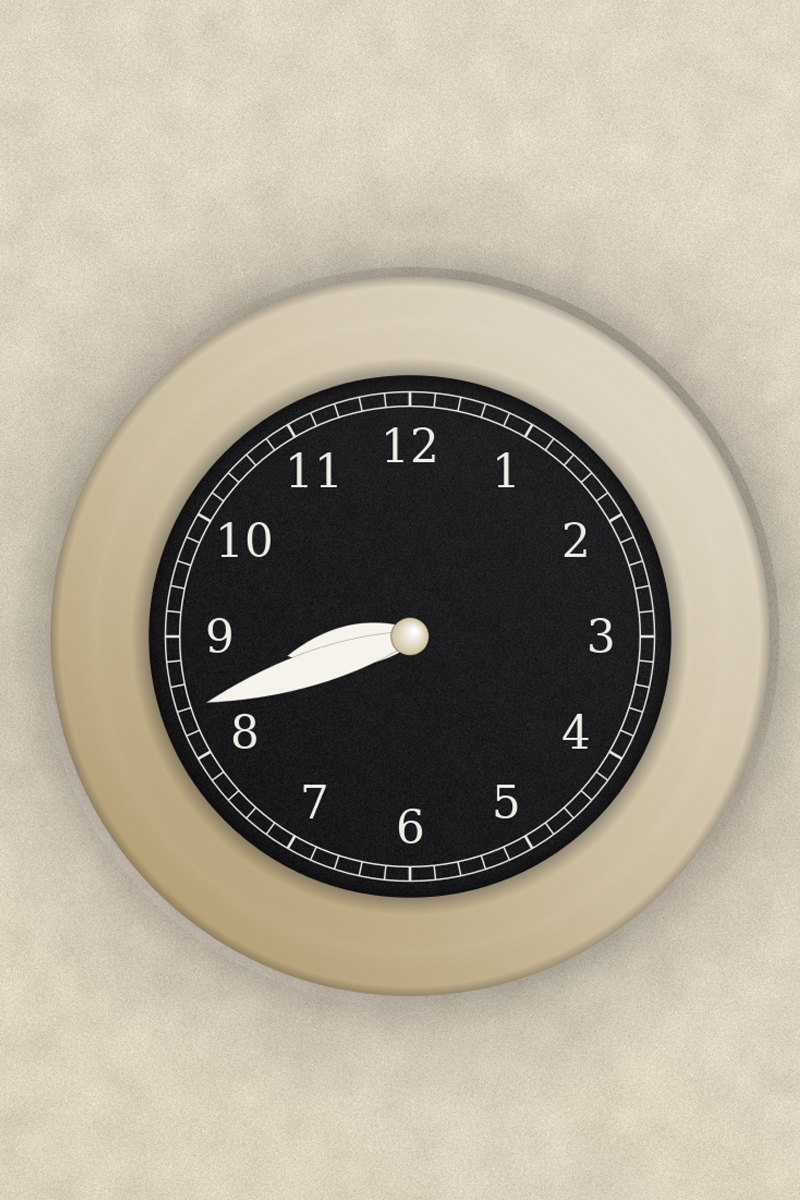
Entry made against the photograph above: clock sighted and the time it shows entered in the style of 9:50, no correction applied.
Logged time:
8:42
